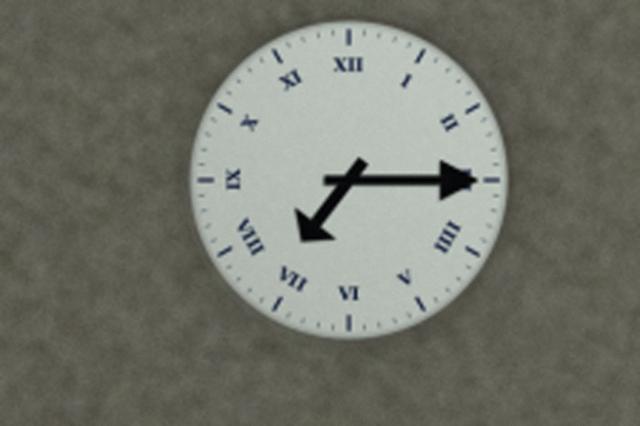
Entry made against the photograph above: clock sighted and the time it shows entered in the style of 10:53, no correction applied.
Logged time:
7:15
